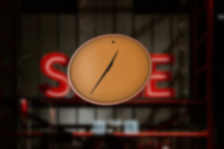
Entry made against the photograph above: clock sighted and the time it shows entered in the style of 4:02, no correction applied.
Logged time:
12:34
